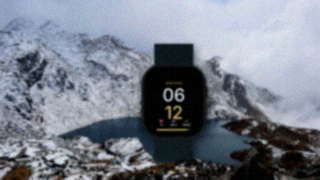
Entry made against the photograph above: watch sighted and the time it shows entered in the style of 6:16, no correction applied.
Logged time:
6:12
